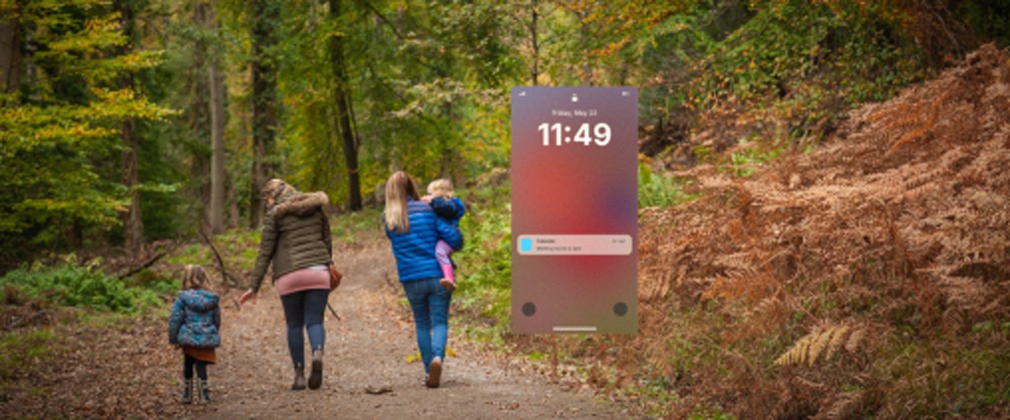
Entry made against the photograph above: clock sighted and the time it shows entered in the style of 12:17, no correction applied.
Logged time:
11:49
